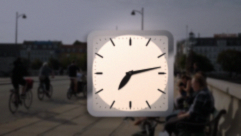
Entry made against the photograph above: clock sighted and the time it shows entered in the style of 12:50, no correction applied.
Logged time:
7:13
